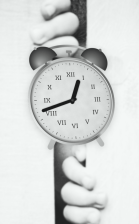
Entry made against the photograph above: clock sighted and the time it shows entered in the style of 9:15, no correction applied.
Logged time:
12:42
